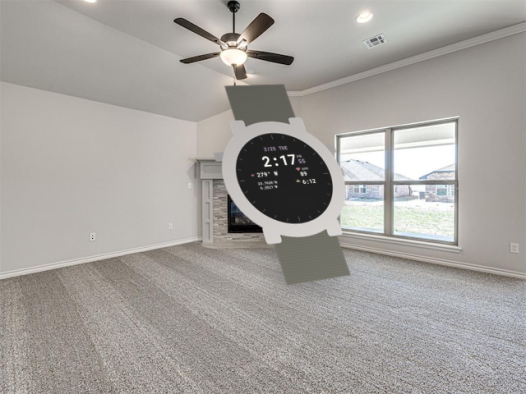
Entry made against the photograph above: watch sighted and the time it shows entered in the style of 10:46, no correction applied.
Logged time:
2:17
